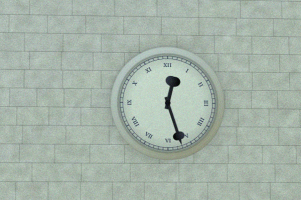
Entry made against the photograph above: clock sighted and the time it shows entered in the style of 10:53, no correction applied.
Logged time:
12:27
